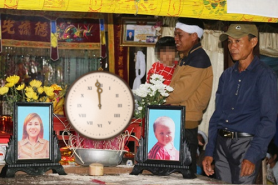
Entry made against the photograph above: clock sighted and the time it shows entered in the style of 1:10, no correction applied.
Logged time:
11:59
